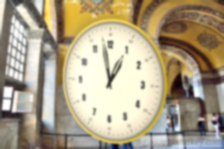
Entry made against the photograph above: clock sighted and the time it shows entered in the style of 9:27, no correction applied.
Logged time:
12:58
